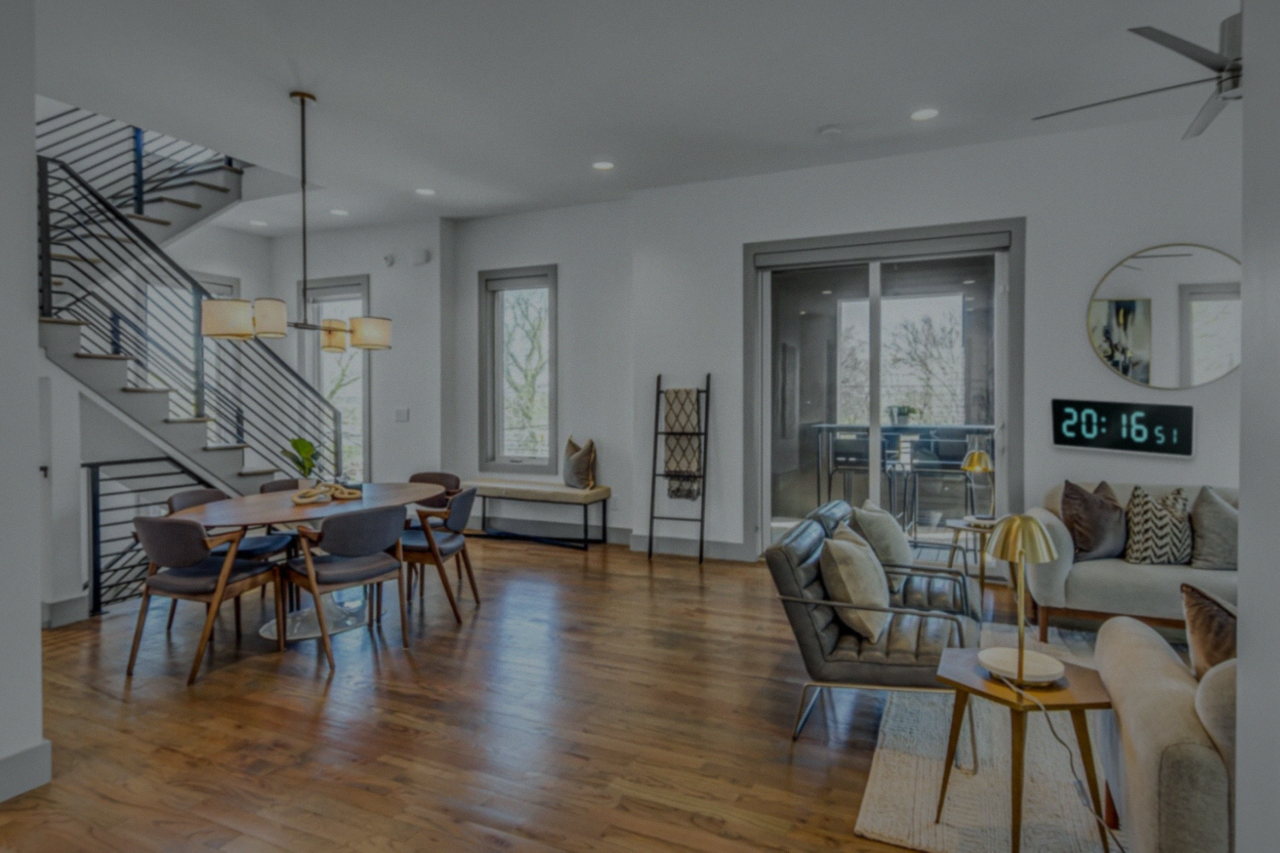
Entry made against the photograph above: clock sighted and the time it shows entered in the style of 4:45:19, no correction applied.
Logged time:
20:16:51
